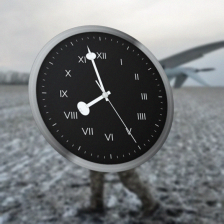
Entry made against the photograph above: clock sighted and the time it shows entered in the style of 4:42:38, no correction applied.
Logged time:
7:57:25
